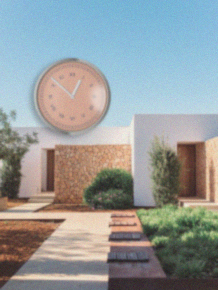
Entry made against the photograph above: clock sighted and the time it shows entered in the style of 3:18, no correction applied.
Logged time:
12:52
